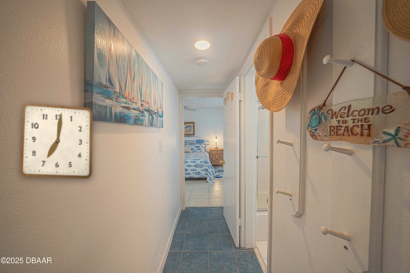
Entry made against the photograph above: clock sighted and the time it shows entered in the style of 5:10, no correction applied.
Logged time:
7:01
